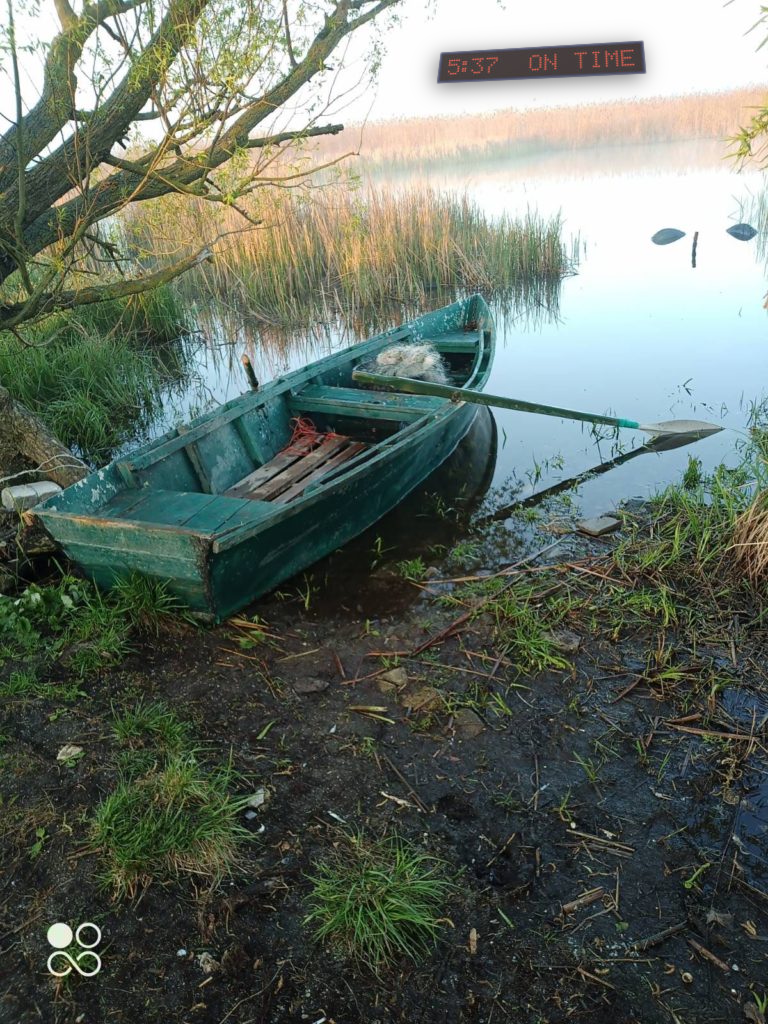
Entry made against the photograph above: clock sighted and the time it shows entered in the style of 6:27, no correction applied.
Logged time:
5:37
